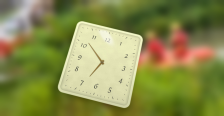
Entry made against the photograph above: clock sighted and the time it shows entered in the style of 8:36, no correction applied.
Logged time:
6:52
